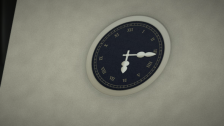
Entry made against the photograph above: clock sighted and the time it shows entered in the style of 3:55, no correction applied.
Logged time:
6:16
